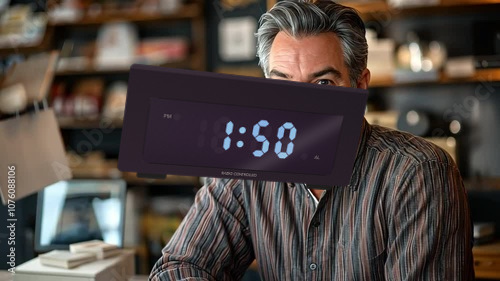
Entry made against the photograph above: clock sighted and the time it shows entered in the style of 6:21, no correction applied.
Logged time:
1:50
